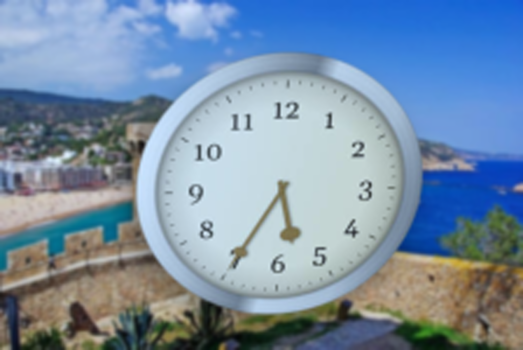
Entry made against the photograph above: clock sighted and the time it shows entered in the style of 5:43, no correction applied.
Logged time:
5:35
